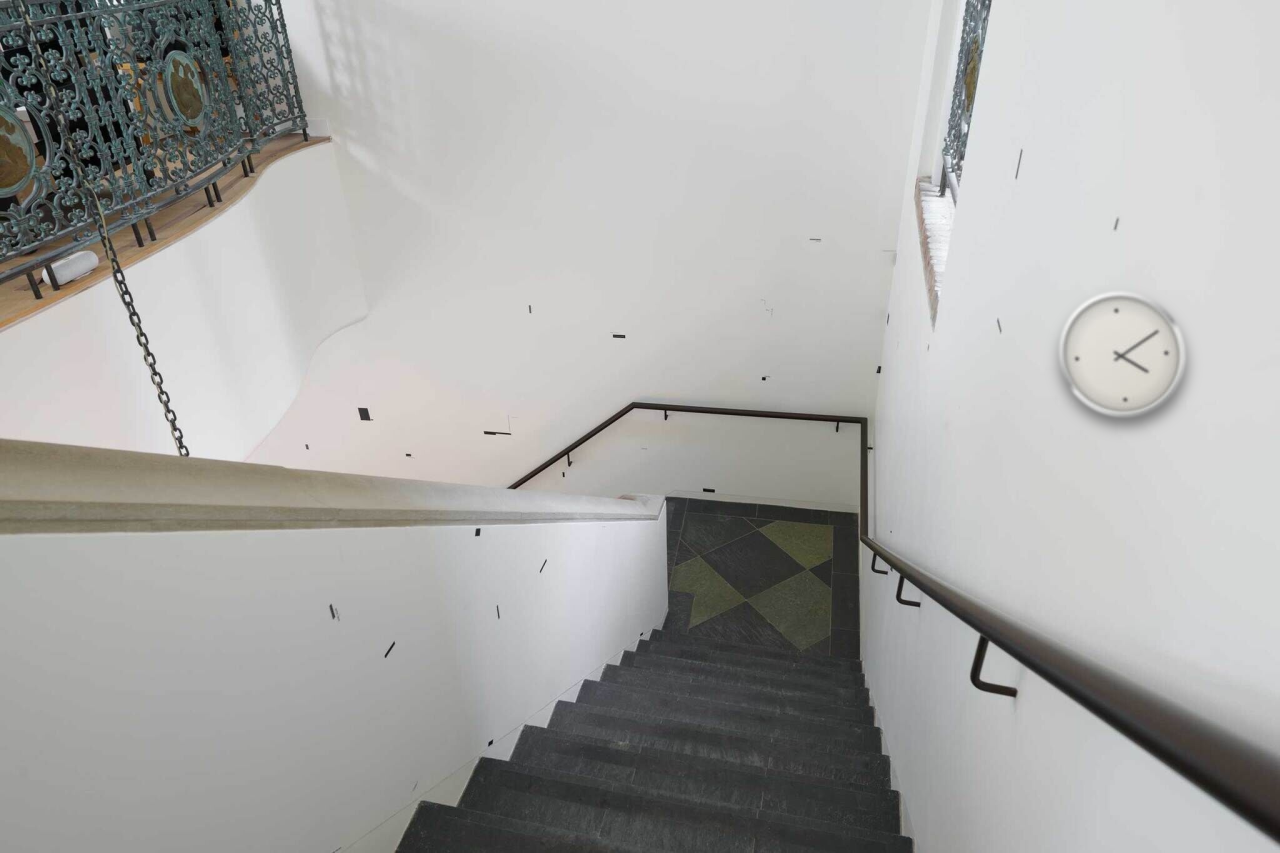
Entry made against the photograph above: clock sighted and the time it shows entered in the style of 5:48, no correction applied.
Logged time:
4:10
